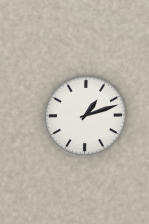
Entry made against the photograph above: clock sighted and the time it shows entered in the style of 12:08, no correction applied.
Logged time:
1:12
